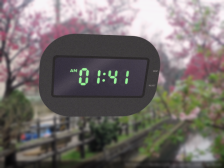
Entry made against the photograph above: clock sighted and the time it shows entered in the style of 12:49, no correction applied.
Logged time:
1:41
